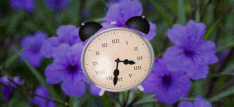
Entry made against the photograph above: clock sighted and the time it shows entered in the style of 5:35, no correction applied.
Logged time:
3:32
